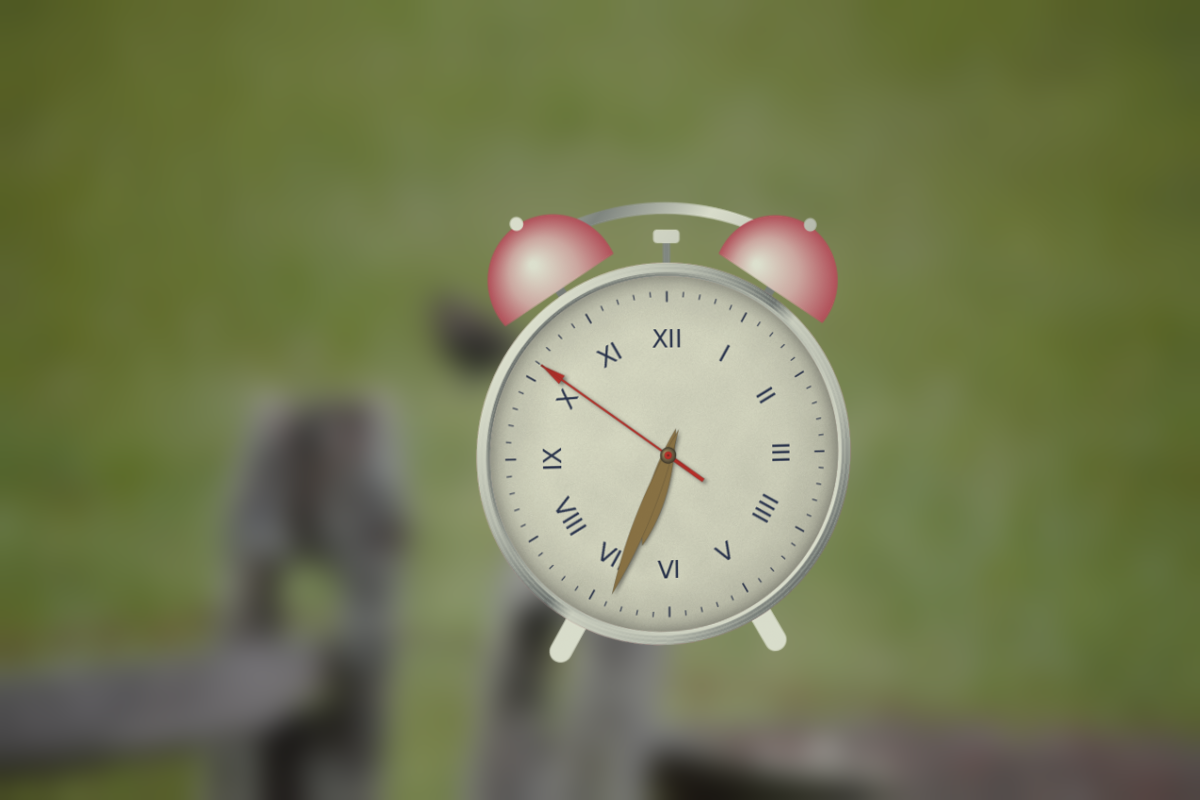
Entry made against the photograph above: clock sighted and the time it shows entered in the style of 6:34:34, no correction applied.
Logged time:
6:33:51
